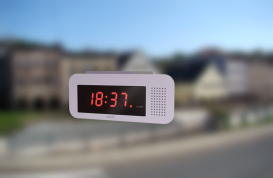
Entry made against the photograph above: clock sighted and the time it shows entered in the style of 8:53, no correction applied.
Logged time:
18:37
